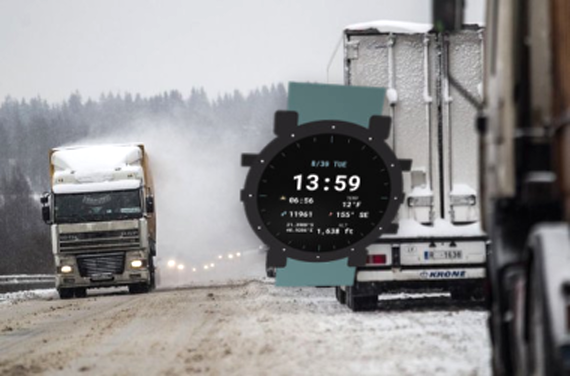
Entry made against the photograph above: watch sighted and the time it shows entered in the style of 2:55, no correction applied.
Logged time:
13:59
